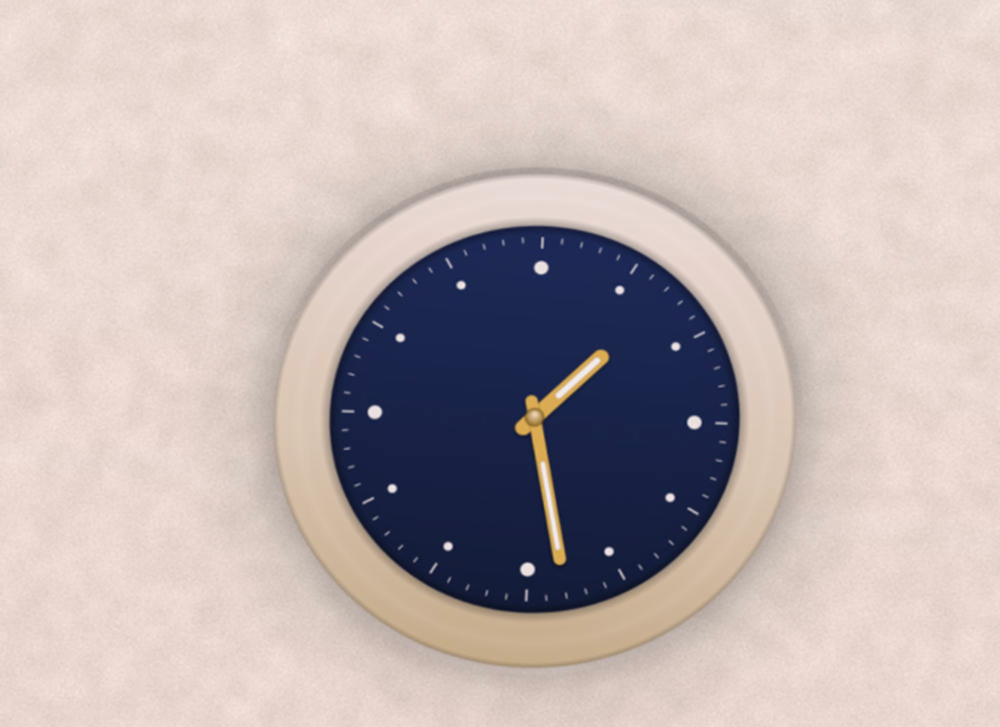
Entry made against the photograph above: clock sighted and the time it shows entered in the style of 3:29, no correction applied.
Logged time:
1:28
